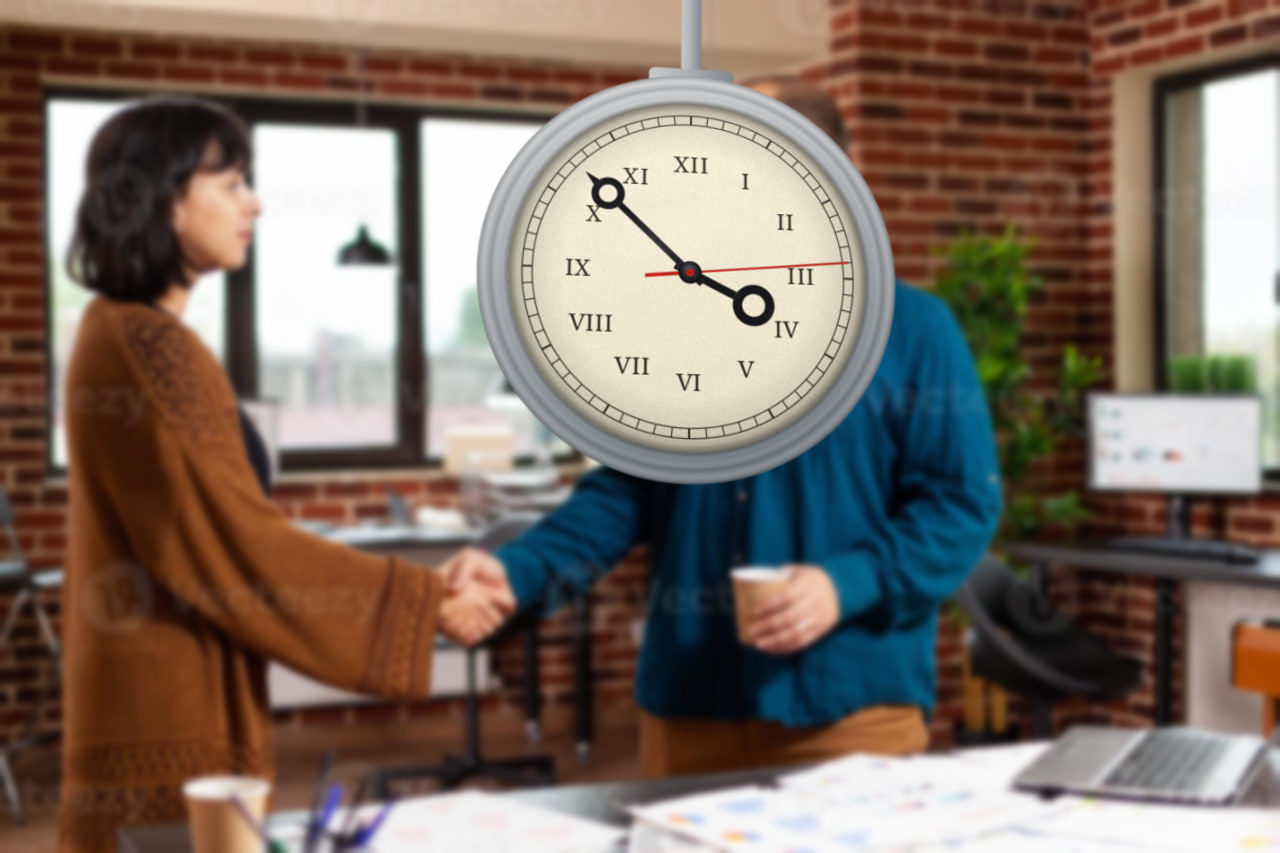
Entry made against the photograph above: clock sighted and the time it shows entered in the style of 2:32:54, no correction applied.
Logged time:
3:52:14
